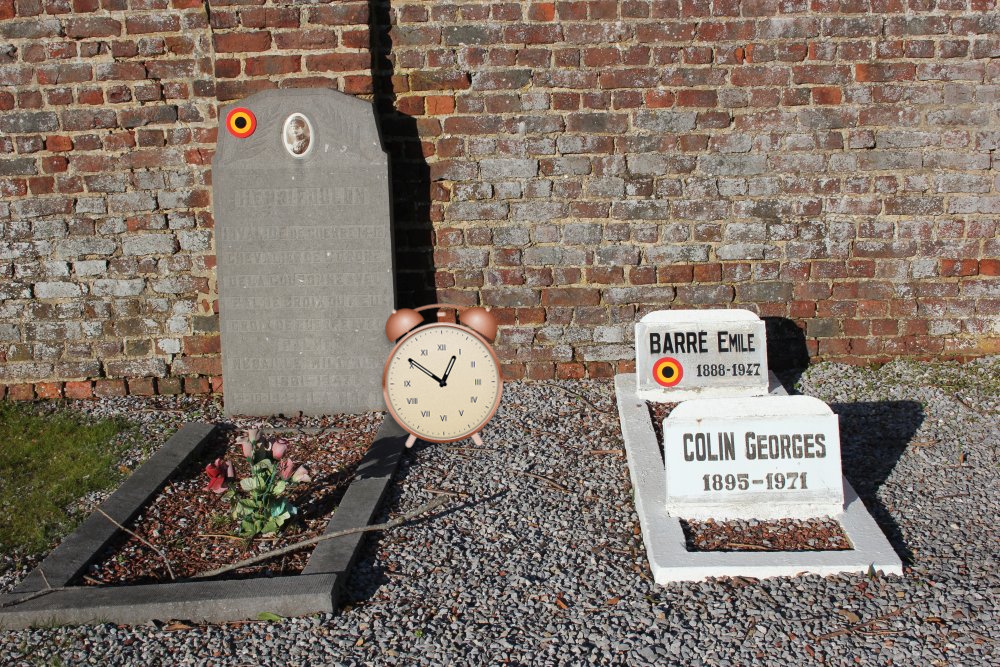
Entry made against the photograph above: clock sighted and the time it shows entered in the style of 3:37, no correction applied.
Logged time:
12:51
